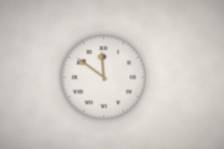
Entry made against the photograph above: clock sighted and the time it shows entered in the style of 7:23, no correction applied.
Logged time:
11:51
